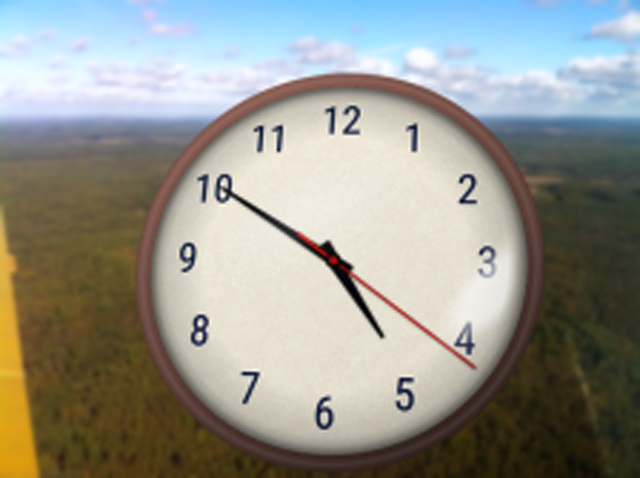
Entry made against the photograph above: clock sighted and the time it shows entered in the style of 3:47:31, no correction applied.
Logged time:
4:50:21
